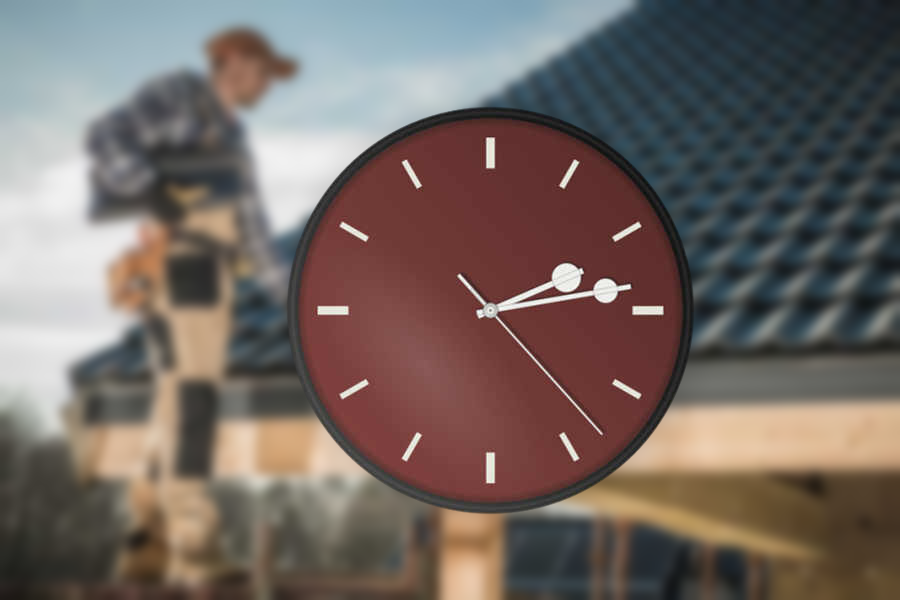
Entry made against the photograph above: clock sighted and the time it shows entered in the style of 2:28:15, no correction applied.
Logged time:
2:13:23
